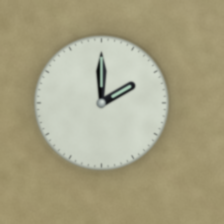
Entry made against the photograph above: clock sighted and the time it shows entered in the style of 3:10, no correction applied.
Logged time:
2:00
